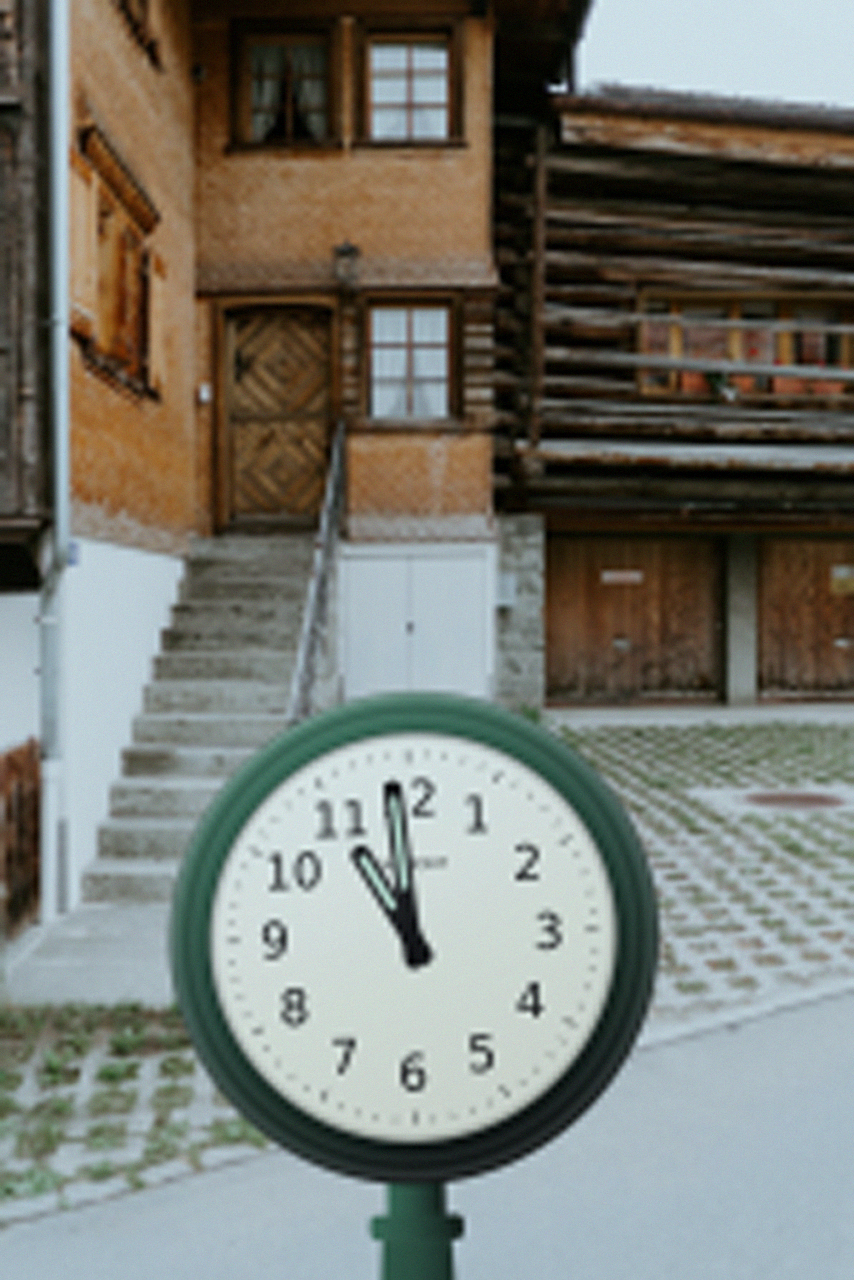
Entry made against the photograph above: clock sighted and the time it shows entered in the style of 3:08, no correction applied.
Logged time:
10:59
